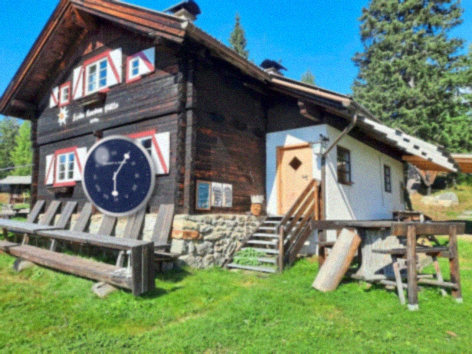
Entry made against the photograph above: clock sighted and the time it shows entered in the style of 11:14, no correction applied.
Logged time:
6:06
